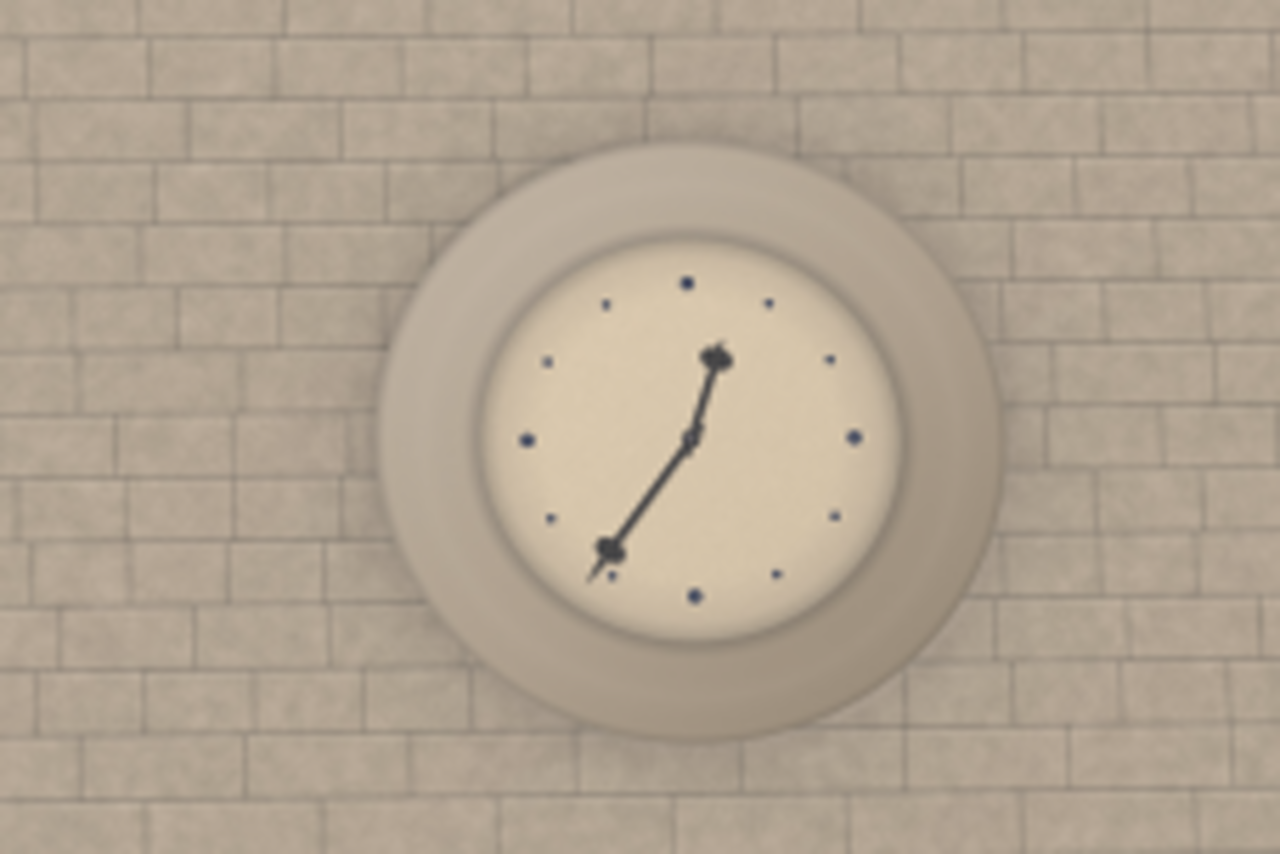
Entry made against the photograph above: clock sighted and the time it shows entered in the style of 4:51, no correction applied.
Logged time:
12:36
